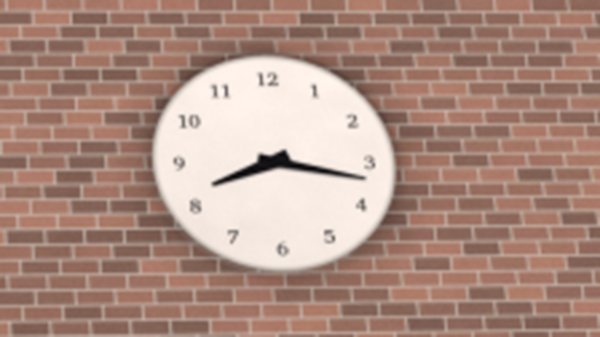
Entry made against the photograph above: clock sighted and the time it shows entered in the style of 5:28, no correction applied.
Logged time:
8:17
